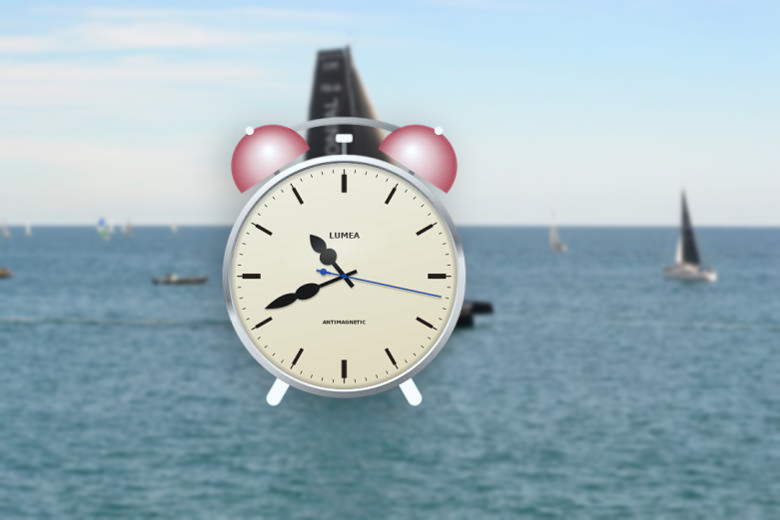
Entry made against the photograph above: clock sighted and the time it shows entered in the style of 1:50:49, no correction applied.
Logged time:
10:41:17
